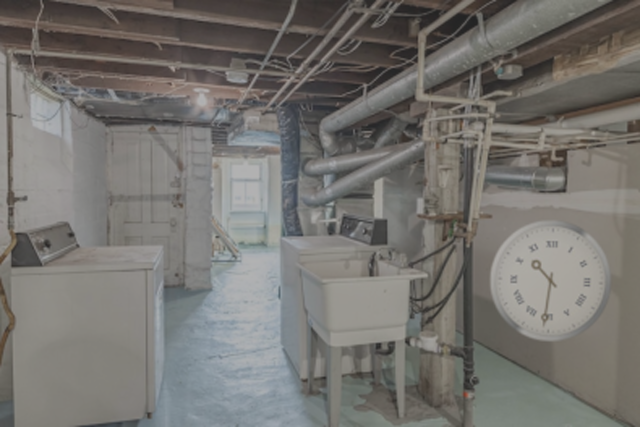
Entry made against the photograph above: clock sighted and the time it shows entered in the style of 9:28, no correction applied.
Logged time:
10:31
